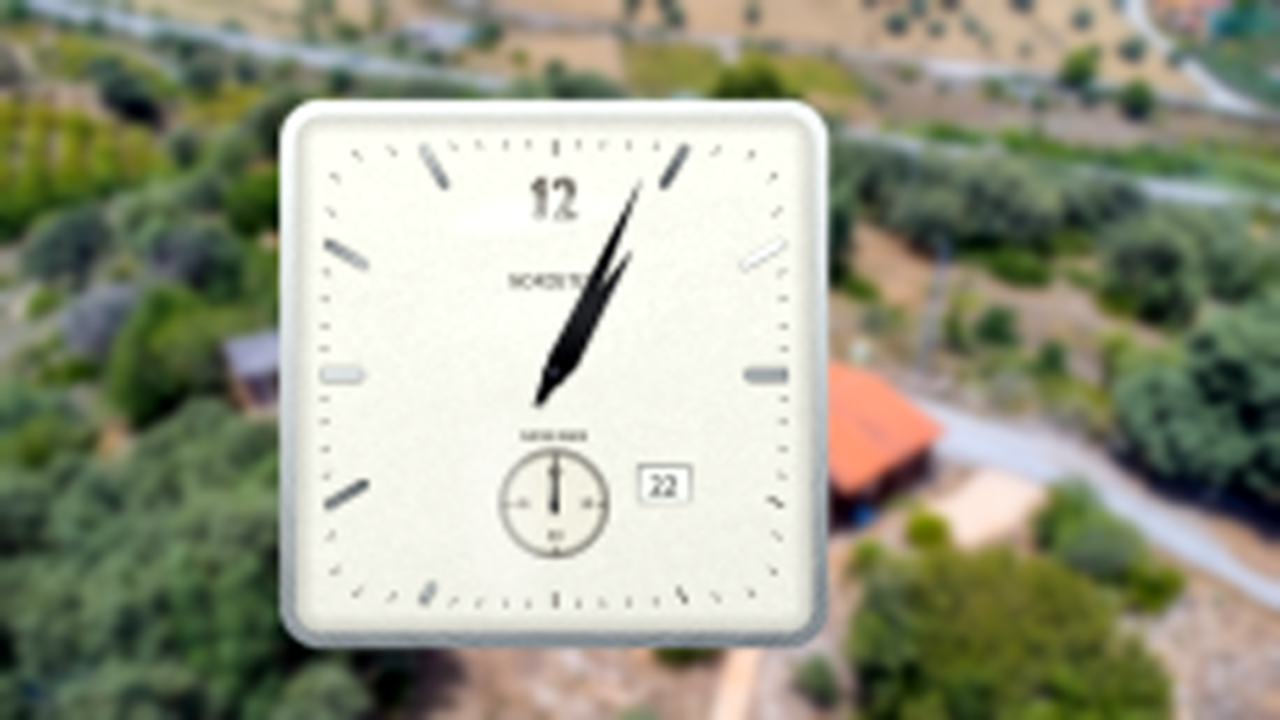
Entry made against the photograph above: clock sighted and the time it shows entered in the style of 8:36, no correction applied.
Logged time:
1:04
